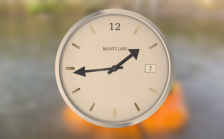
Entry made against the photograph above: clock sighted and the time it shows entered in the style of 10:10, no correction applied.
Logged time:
1:44
